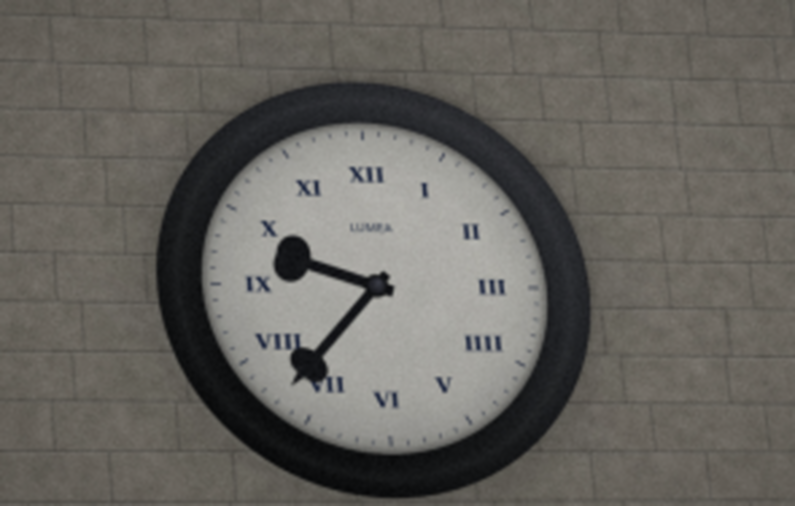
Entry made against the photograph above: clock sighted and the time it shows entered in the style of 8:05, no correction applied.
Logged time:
9:37
